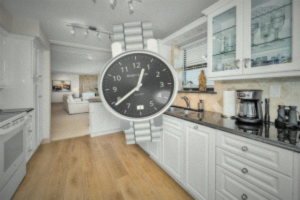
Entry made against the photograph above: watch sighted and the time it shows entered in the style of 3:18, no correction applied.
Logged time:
12:39
